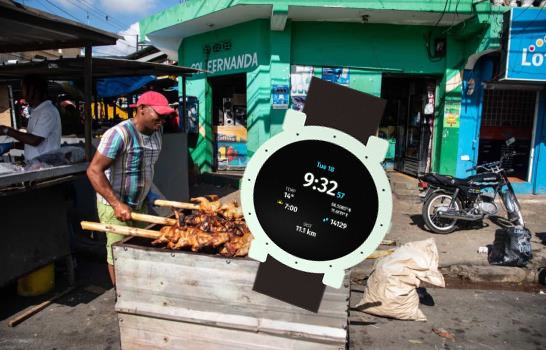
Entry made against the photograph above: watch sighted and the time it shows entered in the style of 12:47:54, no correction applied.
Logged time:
9:32:57
